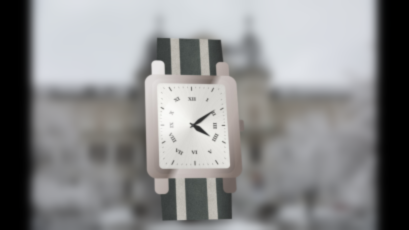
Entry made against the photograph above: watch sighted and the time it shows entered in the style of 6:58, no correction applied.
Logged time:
4:09
